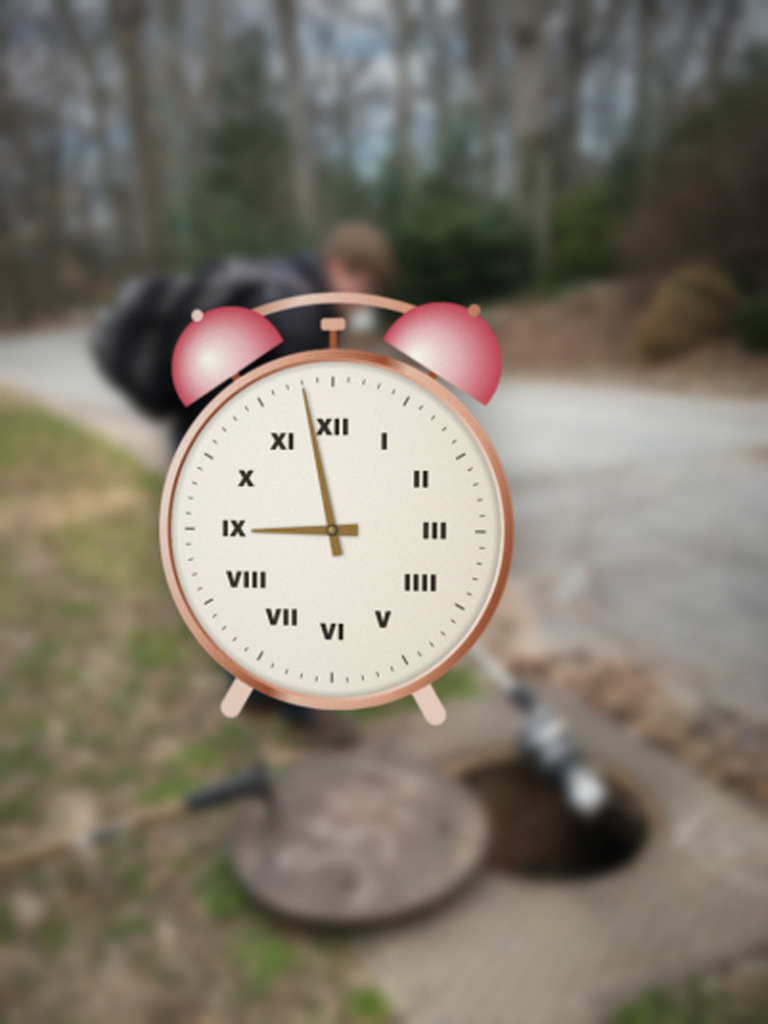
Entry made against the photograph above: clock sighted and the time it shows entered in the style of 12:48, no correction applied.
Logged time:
8:58
